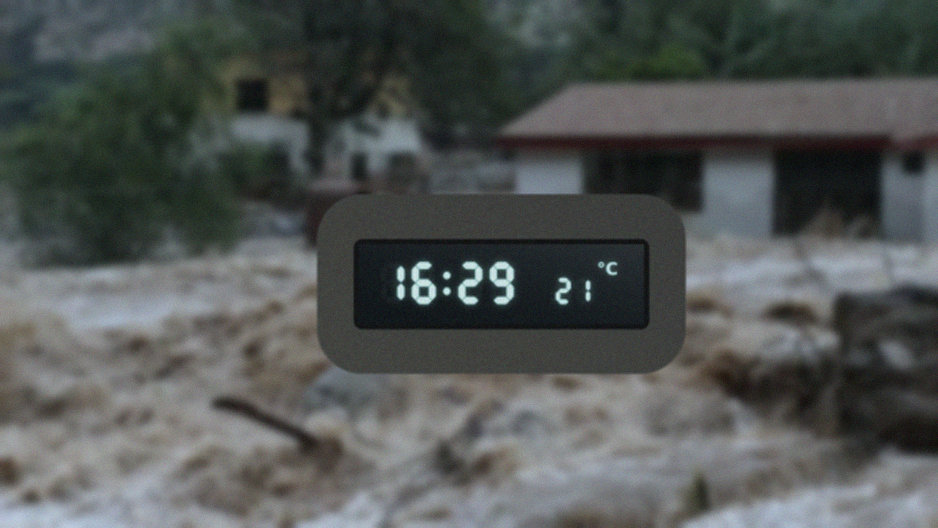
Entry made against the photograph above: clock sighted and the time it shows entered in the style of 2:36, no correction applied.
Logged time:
16:29
